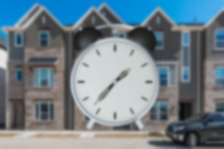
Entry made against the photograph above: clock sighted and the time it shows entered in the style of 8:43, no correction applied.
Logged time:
1:37
